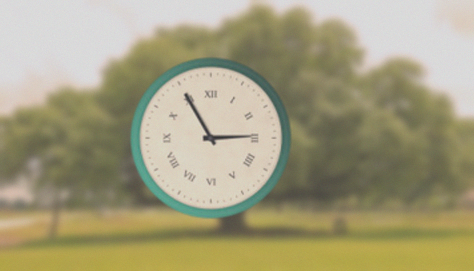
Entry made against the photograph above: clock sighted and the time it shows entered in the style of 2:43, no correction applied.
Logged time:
2:55
